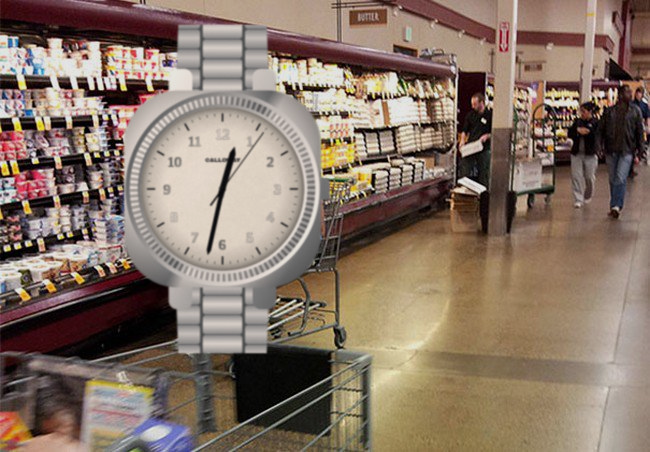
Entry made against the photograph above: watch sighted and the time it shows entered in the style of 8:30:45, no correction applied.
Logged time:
12:32:06
